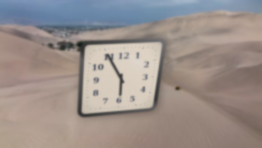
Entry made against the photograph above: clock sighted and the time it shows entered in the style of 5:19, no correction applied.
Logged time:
5:55
